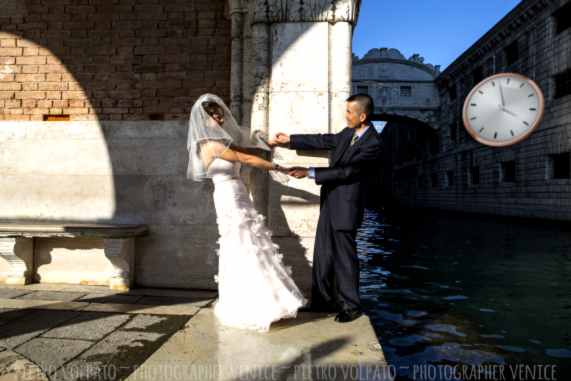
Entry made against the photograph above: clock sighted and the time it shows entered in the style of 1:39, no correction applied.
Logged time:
3:57
